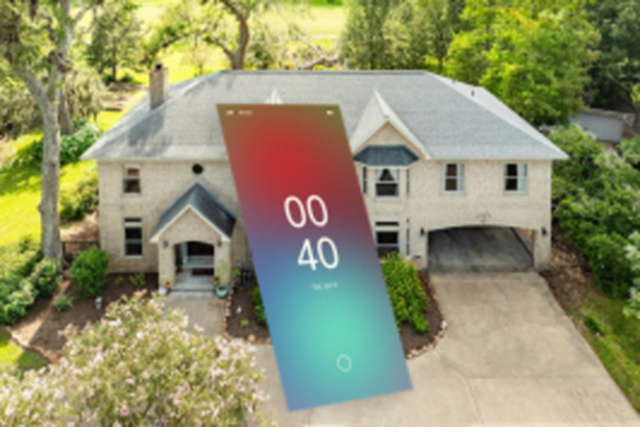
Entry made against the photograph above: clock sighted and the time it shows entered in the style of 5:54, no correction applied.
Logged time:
0:40
